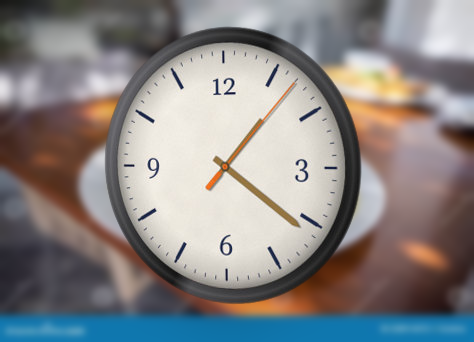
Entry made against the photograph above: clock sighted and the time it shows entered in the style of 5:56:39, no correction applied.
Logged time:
1:21:07
